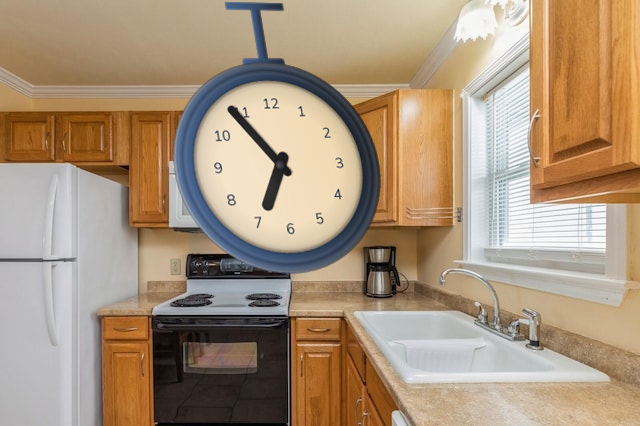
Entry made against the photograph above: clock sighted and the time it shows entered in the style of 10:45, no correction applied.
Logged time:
6:54
